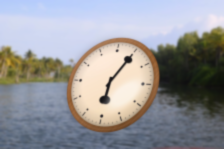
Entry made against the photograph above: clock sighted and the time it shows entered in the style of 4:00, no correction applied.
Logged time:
6:05
